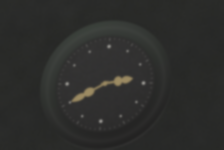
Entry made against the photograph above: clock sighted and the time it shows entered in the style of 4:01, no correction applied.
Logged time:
2:40
